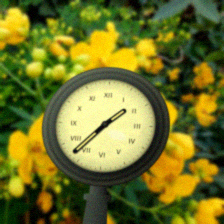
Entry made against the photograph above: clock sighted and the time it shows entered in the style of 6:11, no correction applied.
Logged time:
1:37
